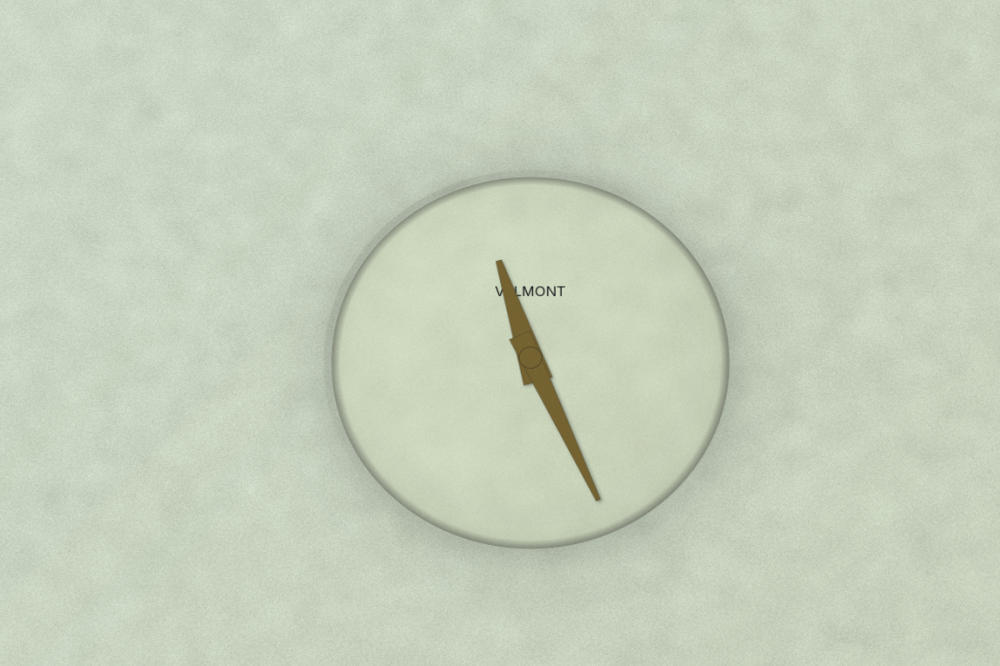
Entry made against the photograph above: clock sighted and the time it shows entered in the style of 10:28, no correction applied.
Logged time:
11:26
